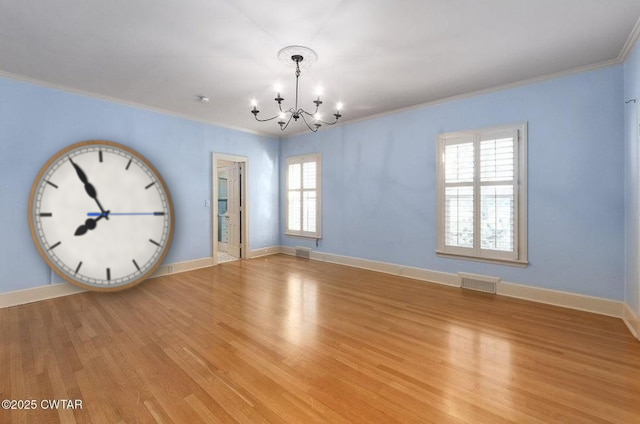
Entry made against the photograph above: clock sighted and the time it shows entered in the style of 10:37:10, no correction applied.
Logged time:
7:55:15
